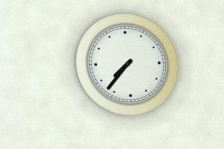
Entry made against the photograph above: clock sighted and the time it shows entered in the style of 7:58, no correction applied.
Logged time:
7:37
